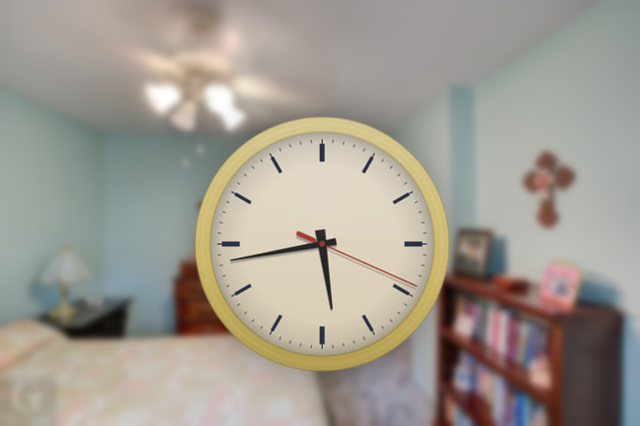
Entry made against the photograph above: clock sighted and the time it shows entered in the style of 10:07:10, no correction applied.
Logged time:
5:43:19
